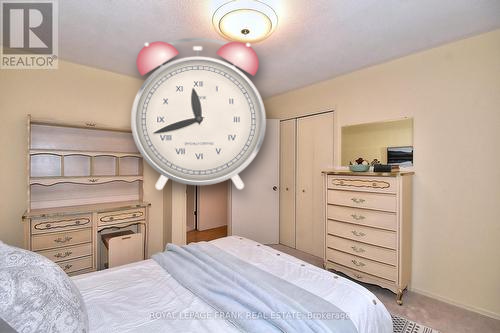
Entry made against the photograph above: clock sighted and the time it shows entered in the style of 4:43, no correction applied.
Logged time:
11:42
